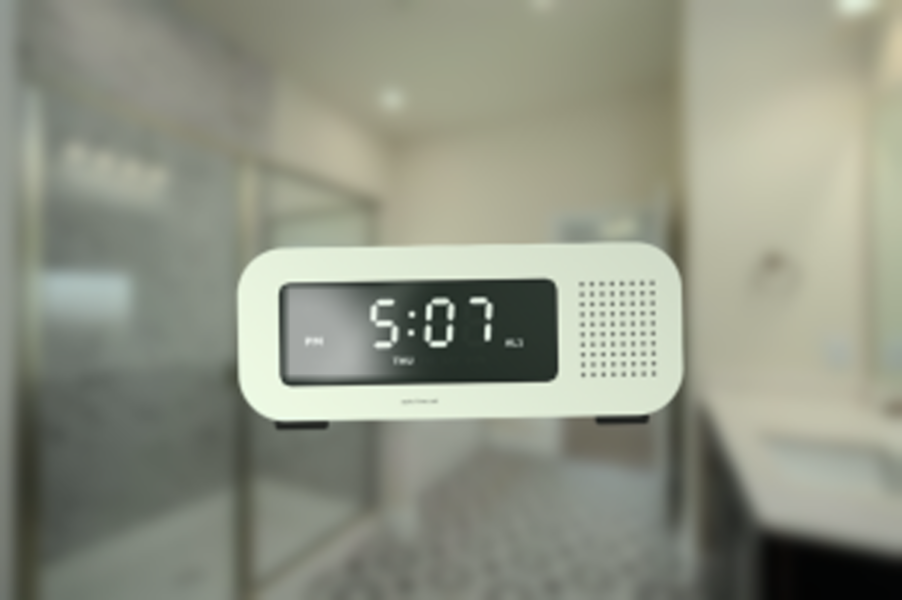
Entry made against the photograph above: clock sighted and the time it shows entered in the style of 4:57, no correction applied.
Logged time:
5:07
